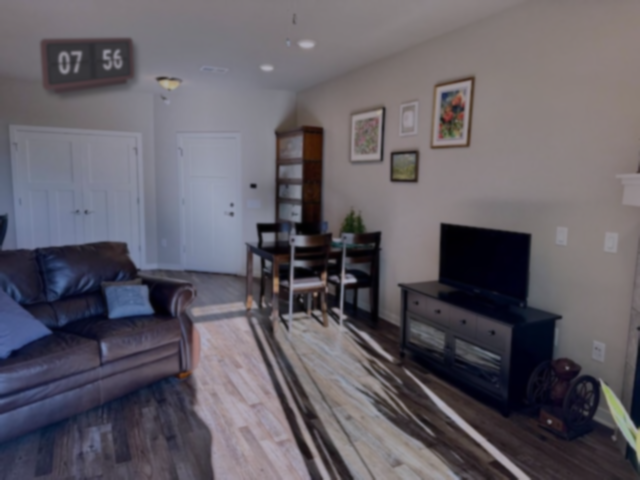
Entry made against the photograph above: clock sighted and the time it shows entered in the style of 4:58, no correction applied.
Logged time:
7:56
